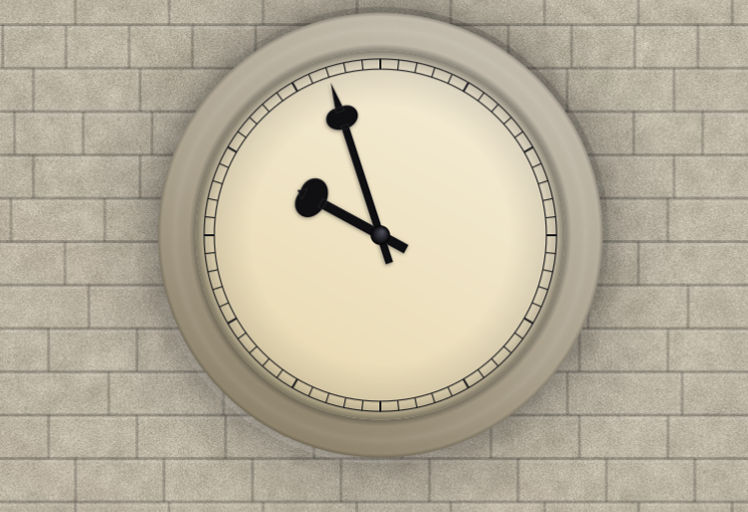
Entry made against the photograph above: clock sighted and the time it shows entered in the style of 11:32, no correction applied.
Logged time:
9:57
